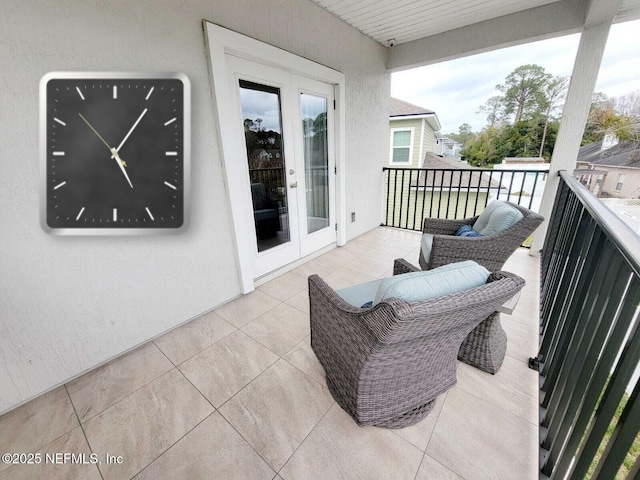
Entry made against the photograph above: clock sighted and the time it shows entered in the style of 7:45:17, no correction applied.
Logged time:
5:05:53
